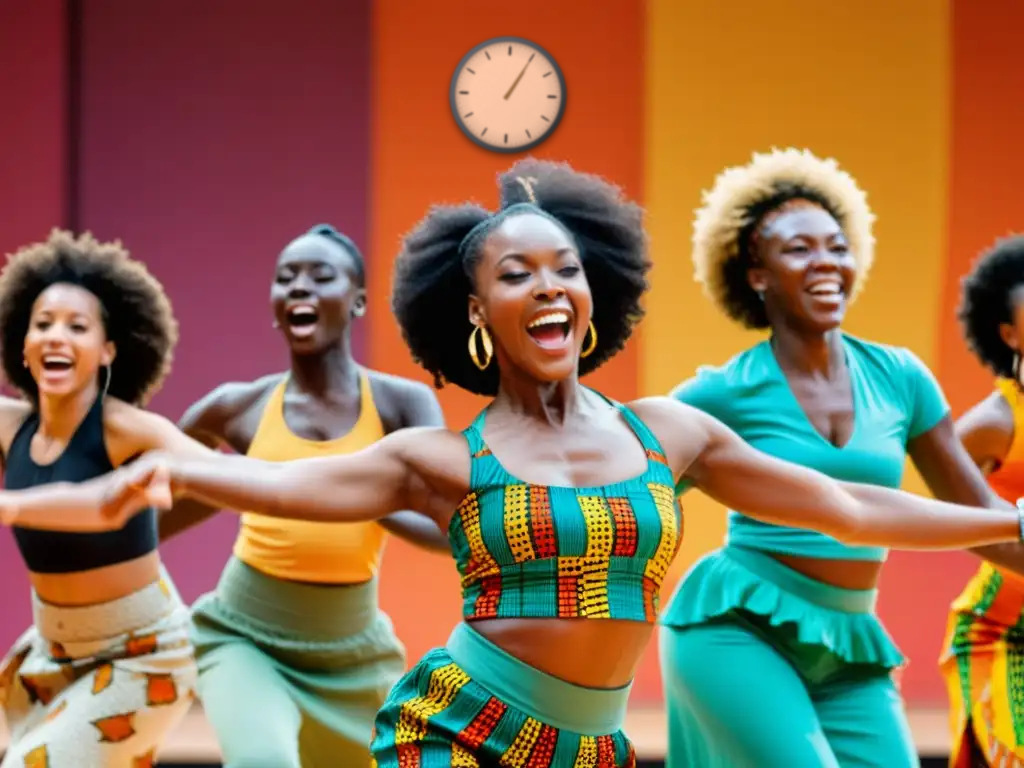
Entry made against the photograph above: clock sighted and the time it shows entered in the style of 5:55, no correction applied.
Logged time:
1:05
